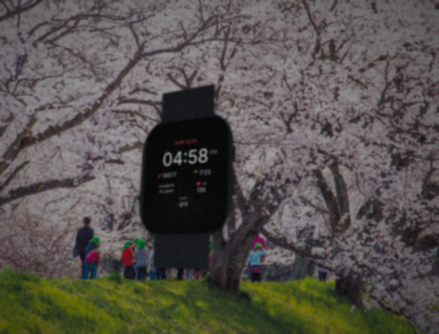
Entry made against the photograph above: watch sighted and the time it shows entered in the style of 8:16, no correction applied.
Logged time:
4:58
